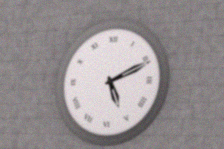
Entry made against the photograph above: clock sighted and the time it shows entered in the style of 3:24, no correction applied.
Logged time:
5:11
